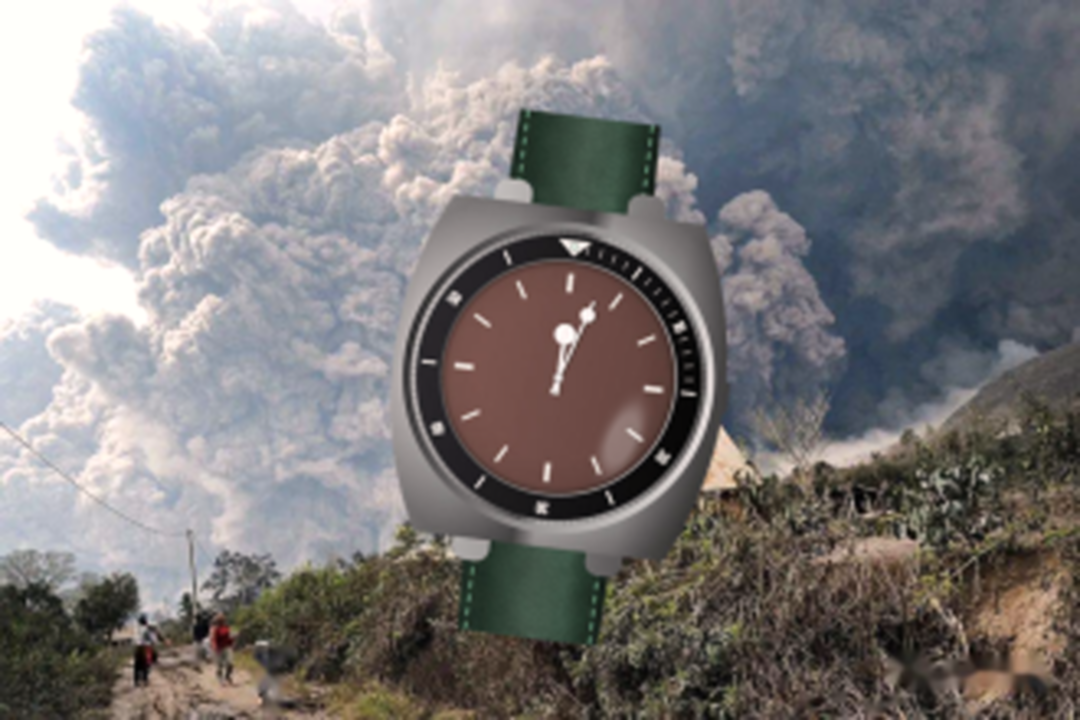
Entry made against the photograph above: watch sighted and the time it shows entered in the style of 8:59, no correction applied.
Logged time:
12:03
